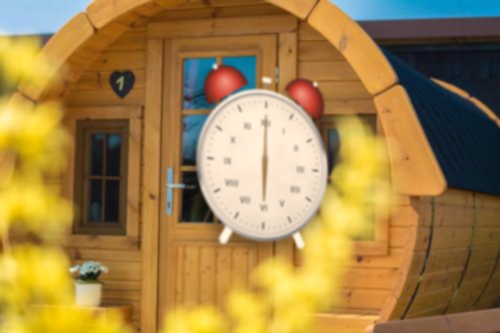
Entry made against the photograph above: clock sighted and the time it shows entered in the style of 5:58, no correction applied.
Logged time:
6:00
